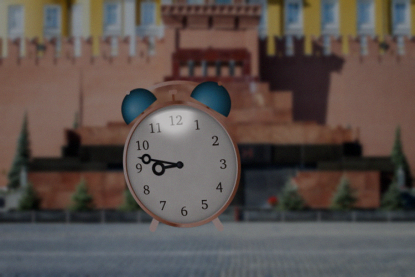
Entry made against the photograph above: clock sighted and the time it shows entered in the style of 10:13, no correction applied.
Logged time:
8:47
